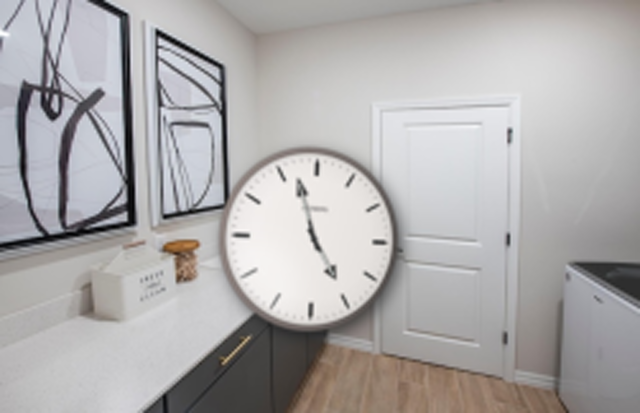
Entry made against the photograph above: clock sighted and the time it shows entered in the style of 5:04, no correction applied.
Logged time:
4:57
